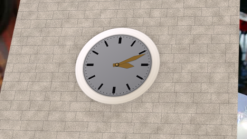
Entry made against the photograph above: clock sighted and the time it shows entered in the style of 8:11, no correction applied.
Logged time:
3:11
